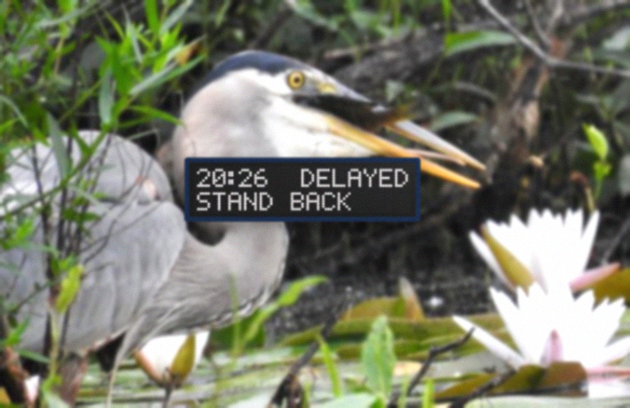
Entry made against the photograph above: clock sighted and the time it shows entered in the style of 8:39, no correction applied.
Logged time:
20:26
